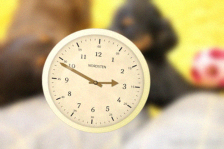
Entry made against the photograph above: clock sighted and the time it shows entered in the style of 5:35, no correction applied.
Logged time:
2:49
